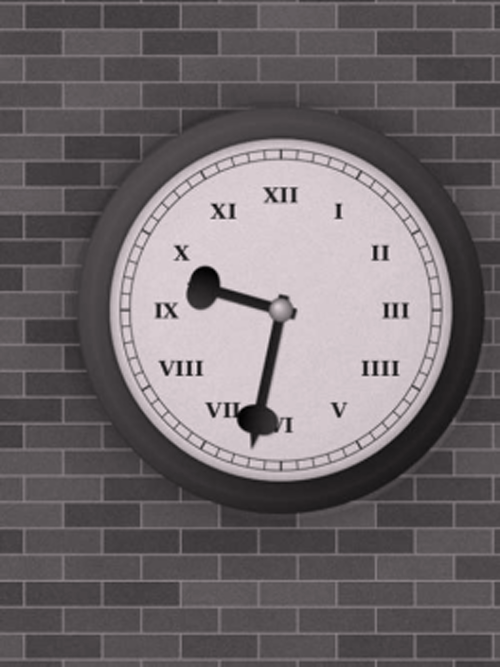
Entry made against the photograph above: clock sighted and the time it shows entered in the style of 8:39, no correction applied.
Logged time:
9:32
